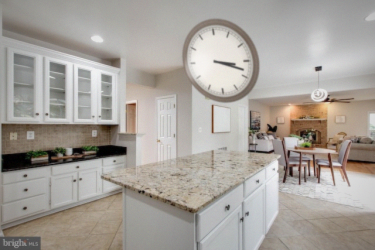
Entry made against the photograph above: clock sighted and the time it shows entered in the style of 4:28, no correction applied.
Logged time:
3:18
